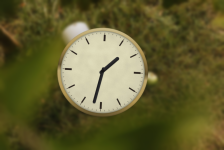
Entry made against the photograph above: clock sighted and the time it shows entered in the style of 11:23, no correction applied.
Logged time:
1:32
